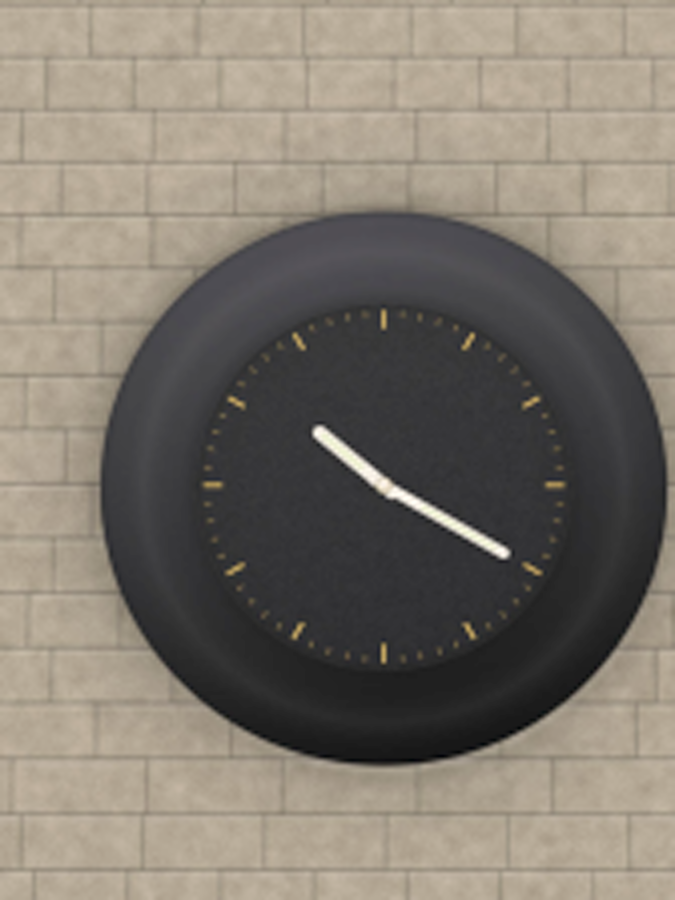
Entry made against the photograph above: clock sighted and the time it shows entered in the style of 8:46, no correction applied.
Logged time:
10:20
